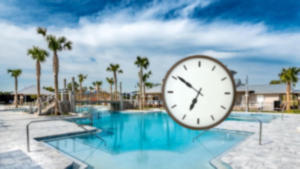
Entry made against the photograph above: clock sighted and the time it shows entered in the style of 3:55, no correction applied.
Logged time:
6:51
